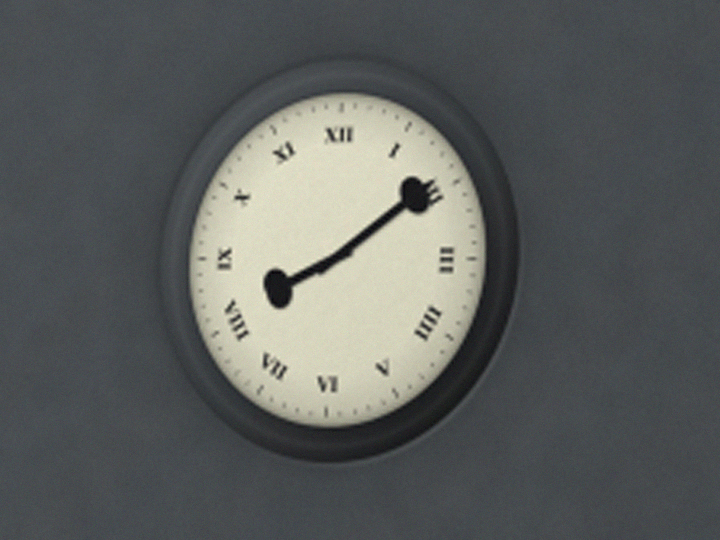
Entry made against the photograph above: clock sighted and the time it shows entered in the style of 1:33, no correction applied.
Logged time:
8:09
